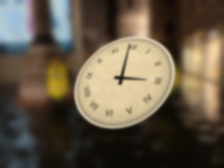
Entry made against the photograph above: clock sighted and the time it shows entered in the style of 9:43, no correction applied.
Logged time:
2:59
